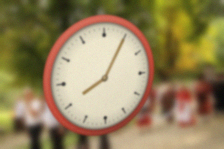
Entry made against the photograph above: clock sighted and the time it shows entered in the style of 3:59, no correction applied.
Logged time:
8:05
